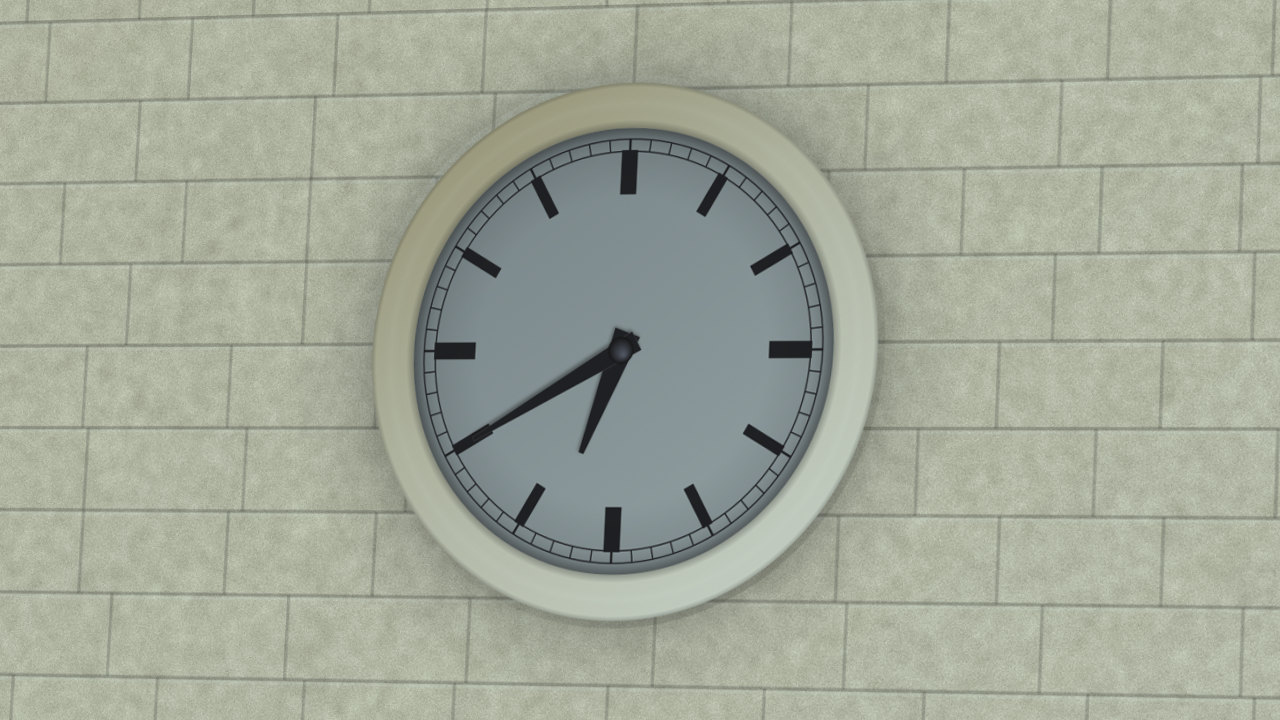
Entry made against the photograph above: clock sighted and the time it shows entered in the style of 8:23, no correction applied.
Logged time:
6:40
